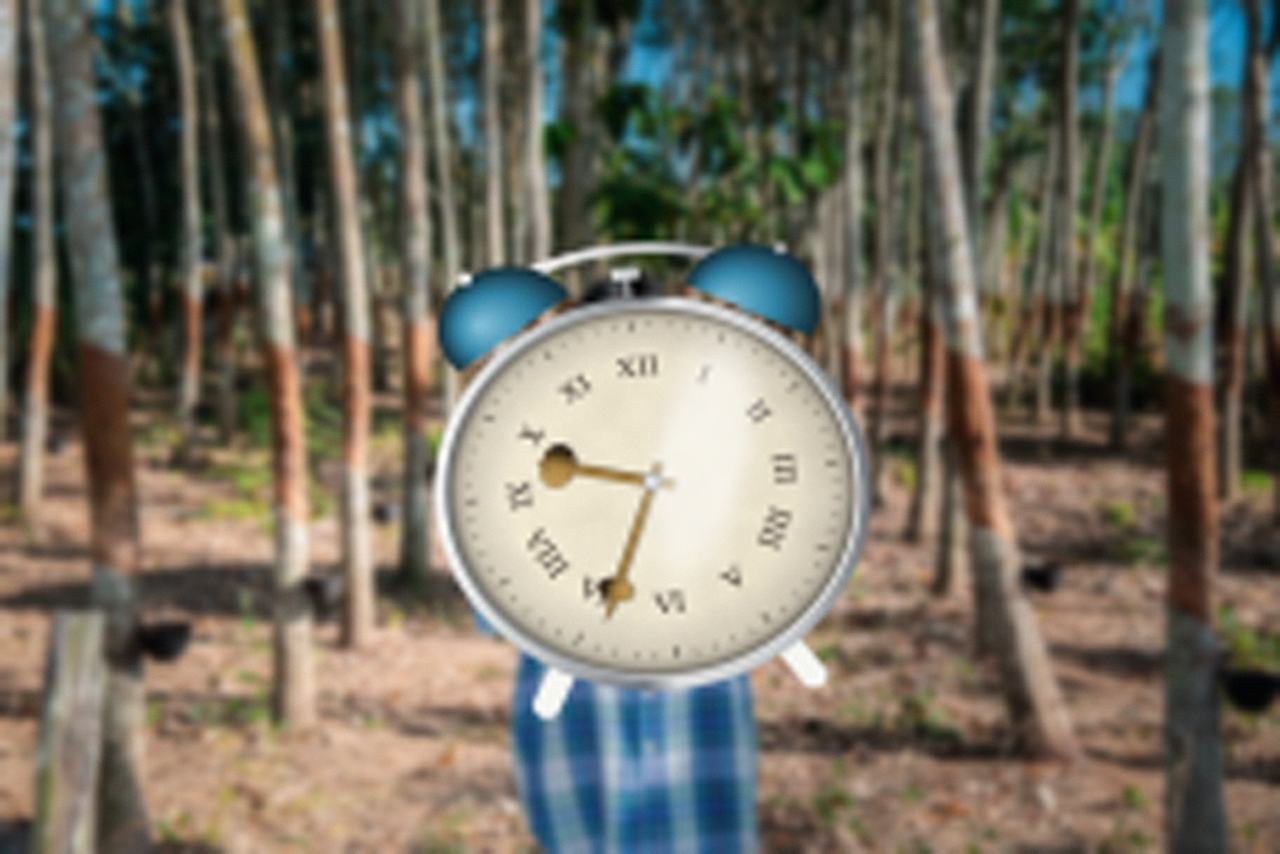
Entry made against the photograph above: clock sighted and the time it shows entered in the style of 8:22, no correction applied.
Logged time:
9:34
